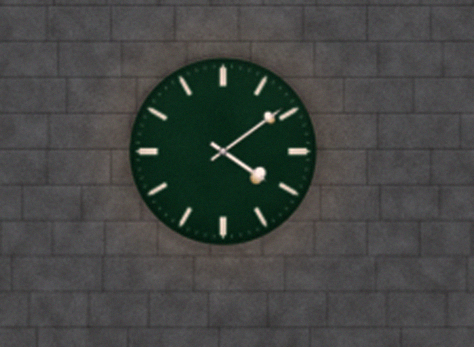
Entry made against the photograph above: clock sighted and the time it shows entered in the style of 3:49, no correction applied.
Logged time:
4:09
